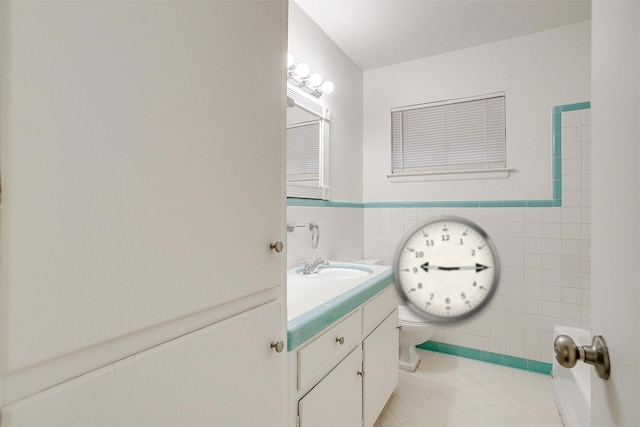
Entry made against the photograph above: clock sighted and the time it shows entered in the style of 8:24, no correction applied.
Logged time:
9:15
